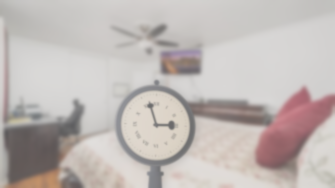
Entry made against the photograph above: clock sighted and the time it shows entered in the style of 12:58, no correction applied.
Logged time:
2:57
